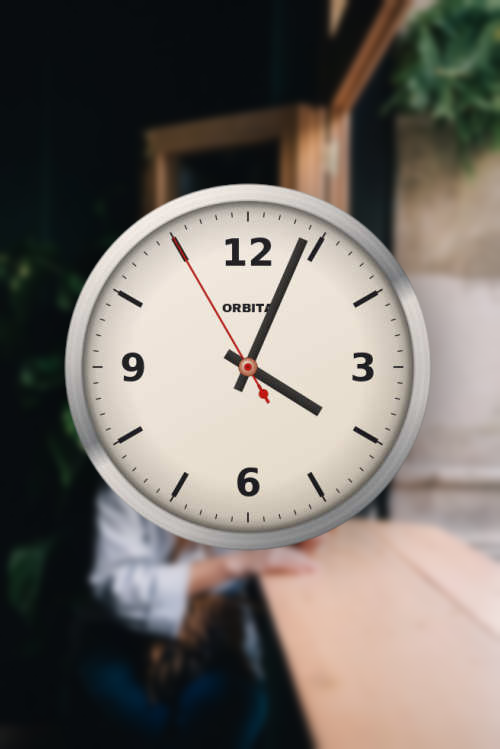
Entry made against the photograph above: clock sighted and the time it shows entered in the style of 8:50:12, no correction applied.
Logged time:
4:03:55
